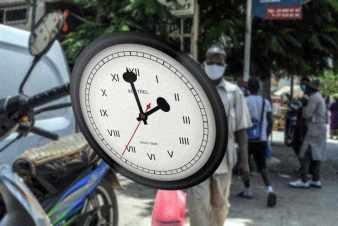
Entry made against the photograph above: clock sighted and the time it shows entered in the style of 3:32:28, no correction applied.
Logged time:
1:58:36
